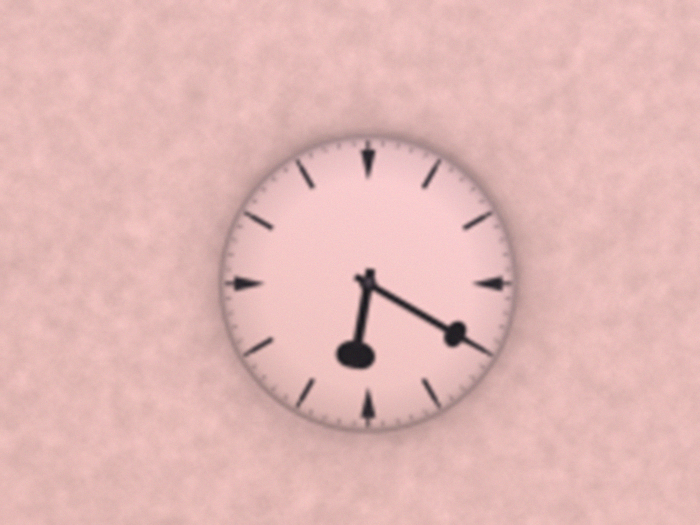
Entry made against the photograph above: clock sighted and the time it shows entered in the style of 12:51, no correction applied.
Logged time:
6:20
